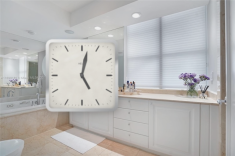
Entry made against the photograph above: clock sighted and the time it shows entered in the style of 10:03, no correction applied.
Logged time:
5:02
